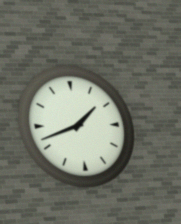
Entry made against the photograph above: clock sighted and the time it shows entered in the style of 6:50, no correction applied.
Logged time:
1:42
